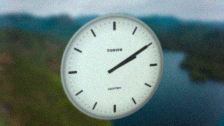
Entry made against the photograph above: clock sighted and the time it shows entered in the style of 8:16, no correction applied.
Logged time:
2:10
